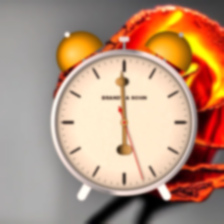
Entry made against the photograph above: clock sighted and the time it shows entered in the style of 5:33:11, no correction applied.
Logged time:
5:59:27
